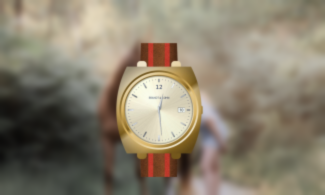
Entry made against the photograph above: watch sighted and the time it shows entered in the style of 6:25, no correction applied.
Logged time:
12:29
